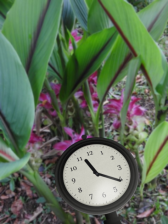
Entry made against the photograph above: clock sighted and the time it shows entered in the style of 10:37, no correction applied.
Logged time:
11:21
